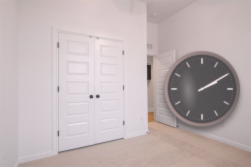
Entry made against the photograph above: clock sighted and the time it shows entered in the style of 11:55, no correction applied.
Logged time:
2:10
